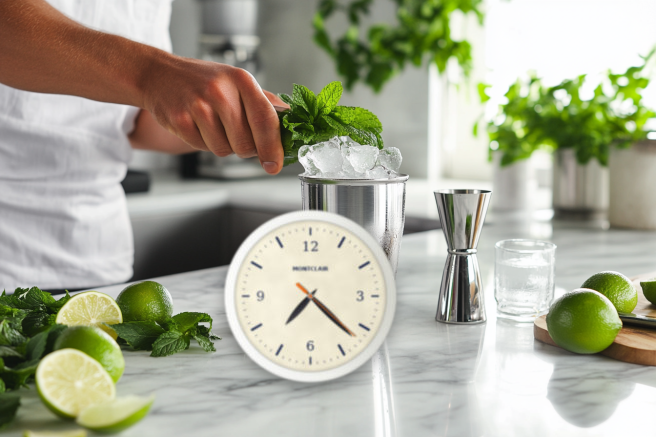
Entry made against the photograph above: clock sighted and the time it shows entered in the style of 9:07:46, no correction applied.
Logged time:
7:22:22
